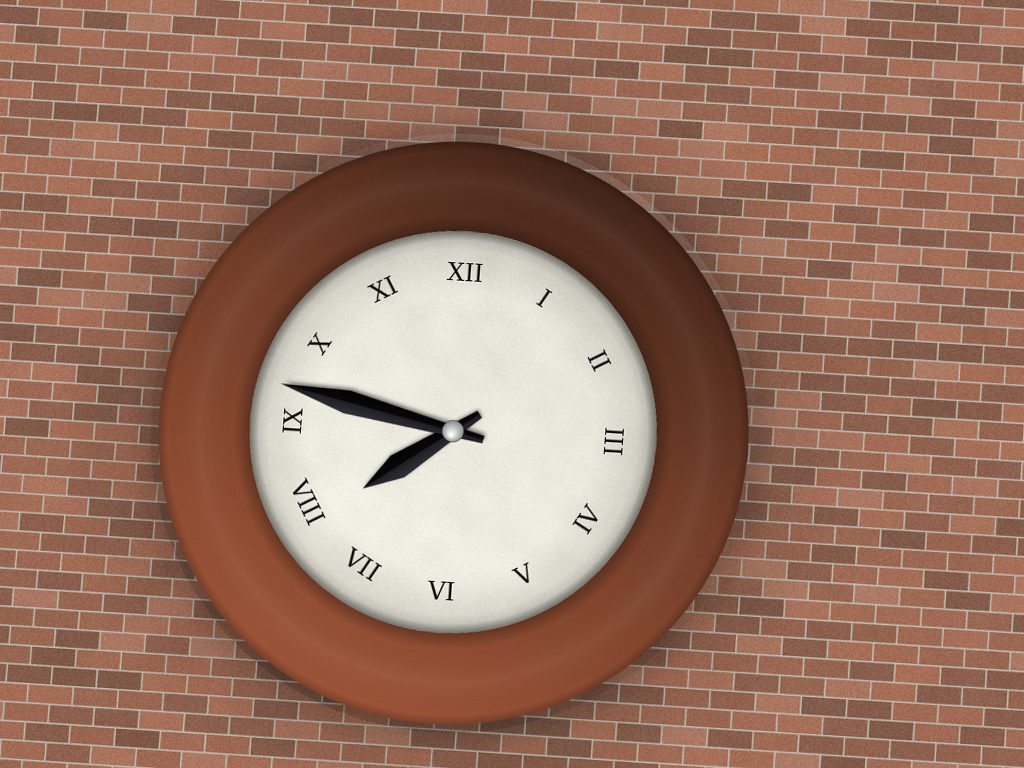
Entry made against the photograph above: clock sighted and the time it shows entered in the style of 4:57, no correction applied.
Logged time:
7:47
